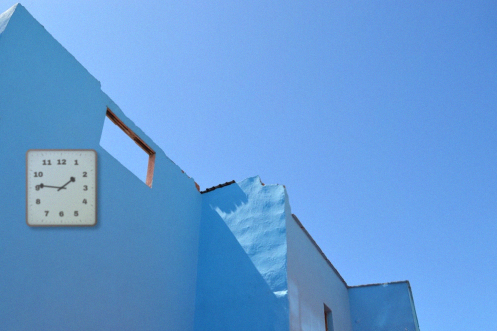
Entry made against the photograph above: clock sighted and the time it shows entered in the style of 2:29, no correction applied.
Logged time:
1:46
